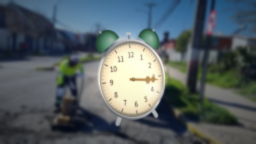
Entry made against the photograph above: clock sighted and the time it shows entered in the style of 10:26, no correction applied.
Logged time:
3:16
